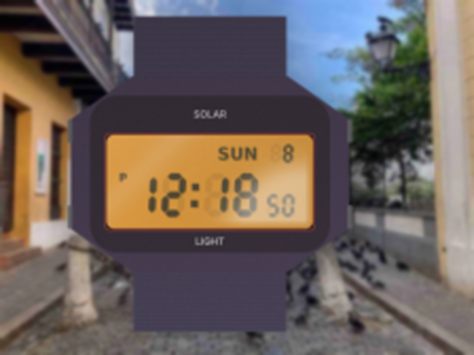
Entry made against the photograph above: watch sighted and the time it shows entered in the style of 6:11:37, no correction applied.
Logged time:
12:18:50
